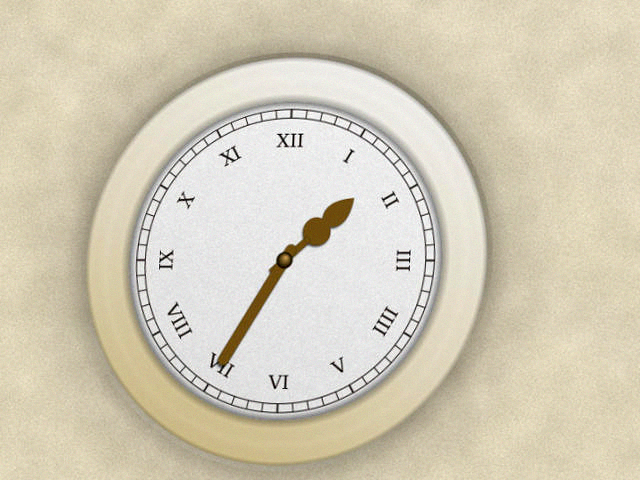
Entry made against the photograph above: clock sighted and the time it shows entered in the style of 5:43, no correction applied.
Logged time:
1:35
